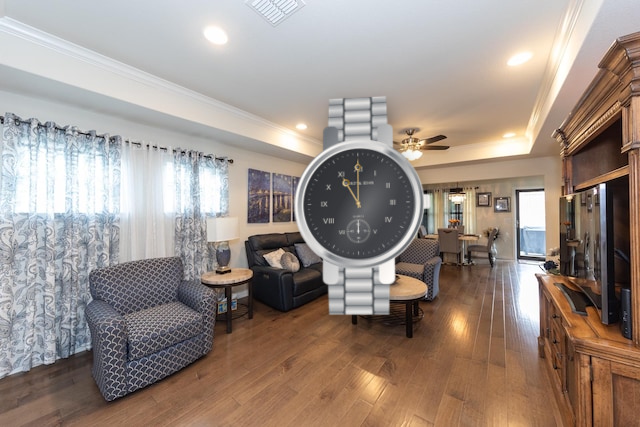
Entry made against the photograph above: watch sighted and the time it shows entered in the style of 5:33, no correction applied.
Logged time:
11:00
